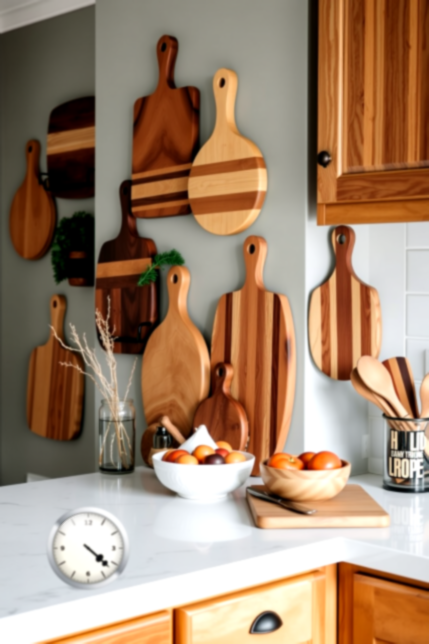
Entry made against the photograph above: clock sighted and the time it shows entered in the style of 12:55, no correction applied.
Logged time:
4:22
